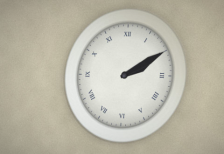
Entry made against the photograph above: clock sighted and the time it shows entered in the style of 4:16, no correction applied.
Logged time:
2:10
